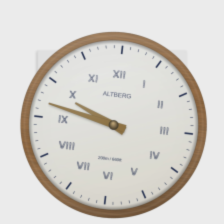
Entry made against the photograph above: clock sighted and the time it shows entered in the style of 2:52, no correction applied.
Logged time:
9:47
